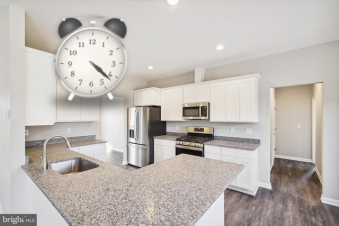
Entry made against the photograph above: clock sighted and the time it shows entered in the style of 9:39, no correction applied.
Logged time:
4:22
